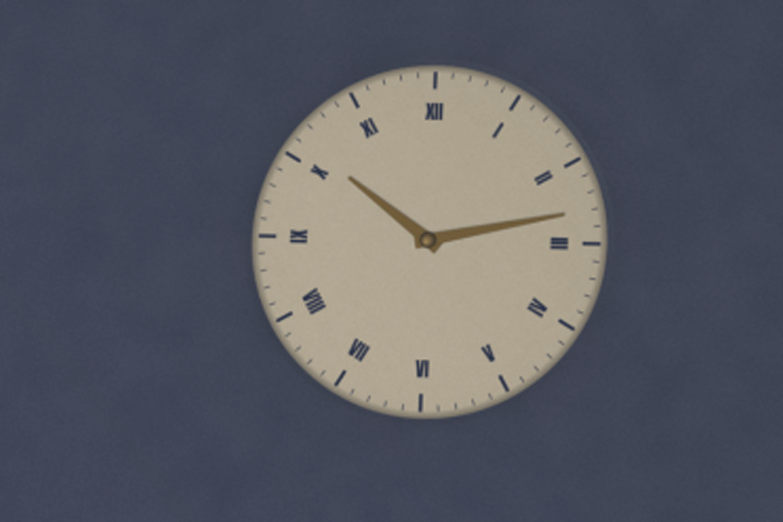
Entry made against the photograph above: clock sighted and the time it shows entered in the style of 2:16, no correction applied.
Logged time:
10:13
